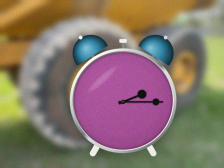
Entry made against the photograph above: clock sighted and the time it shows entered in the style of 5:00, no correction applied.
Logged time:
2:15
